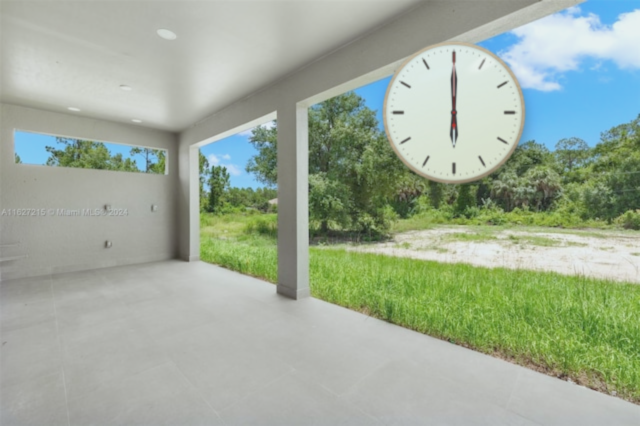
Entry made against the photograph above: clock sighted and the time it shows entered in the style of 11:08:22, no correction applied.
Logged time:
6:00:00
